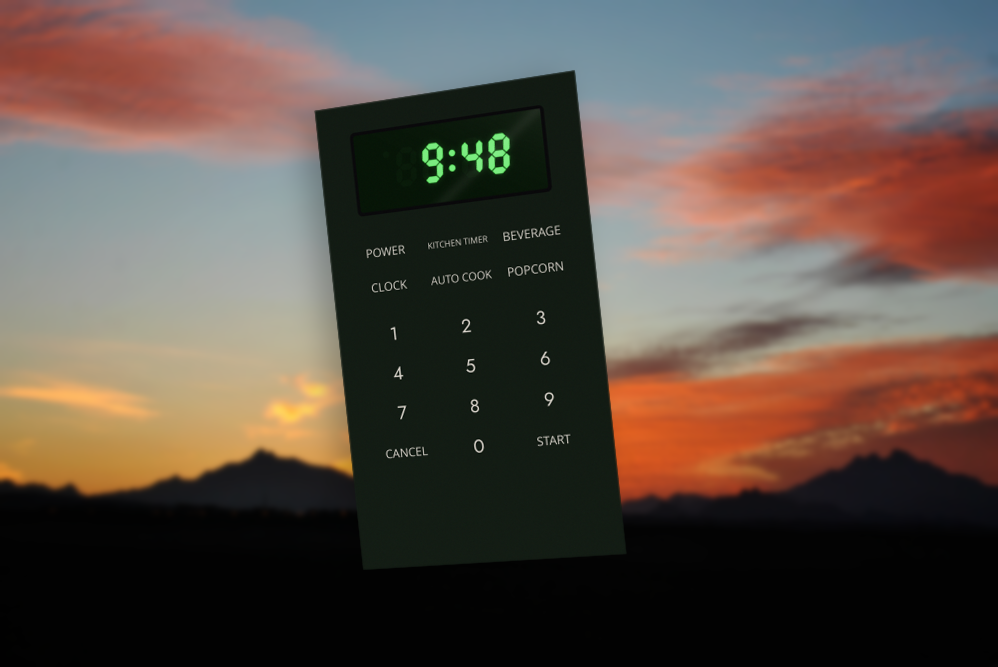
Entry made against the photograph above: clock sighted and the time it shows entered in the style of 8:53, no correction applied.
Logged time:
9:48
